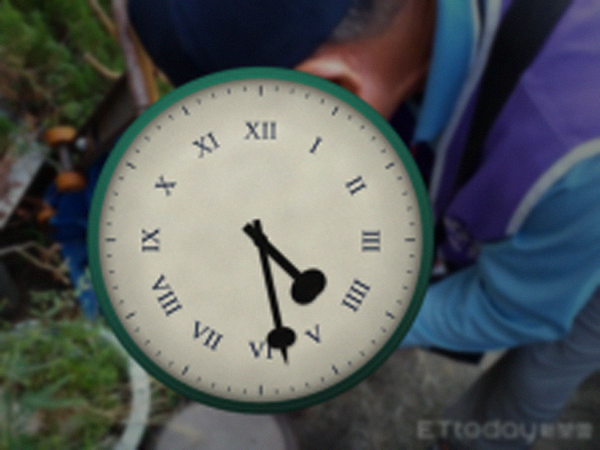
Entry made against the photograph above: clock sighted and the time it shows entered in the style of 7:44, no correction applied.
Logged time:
4:28
